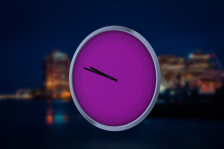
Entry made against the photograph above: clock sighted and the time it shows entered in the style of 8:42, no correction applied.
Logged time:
9:48
